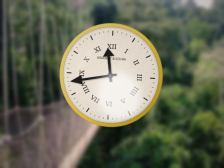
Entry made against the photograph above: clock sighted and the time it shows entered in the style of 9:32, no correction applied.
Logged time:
11:43
